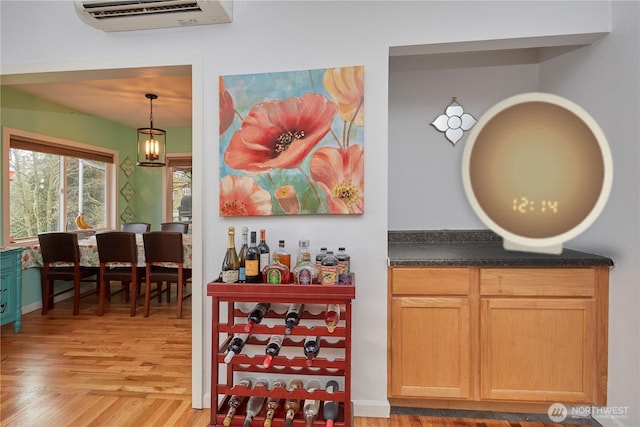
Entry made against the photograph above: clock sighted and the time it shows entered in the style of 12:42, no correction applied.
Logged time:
12:14
